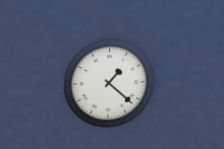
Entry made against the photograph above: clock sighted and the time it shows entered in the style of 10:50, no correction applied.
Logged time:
1:22
